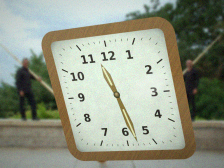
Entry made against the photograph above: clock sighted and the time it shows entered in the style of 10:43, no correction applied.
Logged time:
11:28
